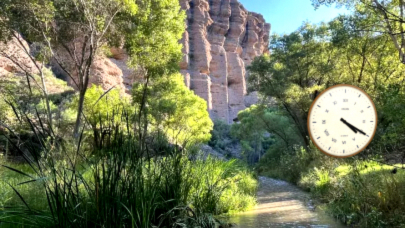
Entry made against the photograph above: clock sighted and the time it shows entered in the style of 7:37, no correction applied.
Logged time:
4:20
